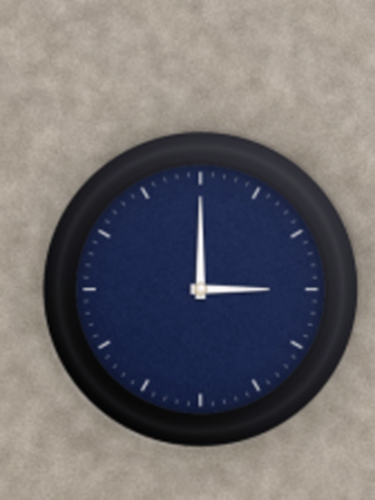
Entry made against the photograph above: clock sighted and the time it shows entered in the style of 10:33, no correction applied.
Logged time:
3:00
